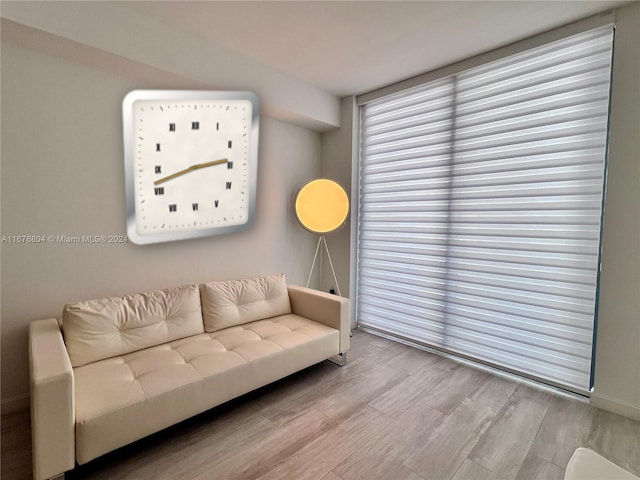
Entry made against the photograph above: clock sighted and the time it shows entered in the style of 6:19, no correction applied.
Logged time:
2:42
